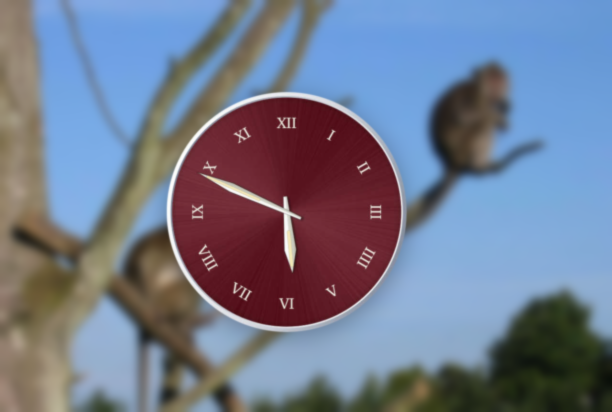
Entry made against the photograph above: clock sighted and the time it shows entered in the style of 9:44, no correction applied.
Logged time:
5:49
